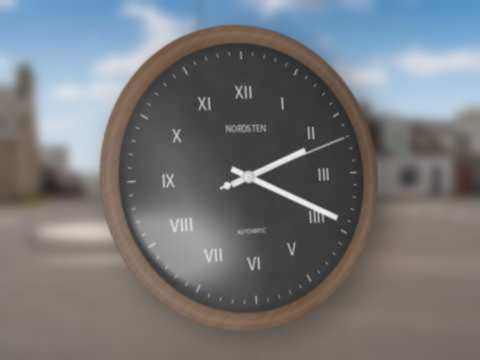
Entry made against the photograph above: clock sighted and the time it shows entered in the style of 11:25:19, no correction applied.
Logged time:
2:19:12
